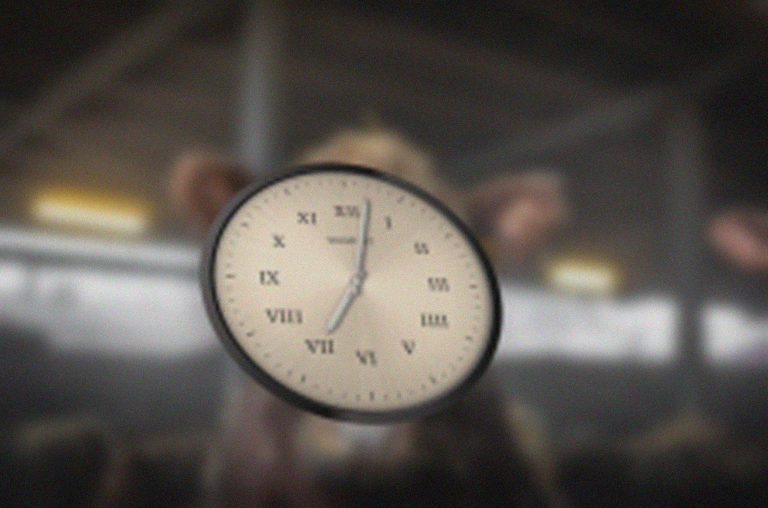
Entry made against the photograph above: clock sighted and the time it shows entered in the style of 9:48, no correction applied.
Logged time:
7:02
